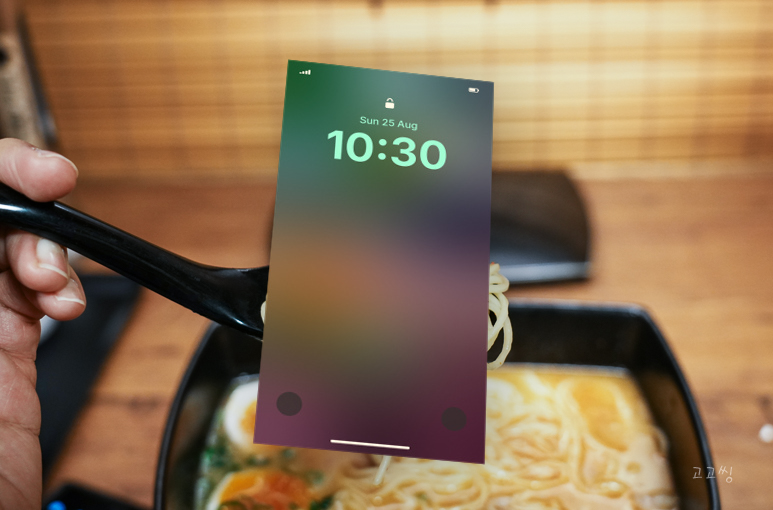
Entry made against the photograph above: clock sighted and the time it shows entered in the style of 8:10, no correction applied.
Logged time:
10:30
